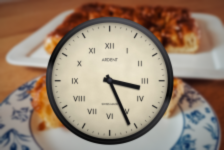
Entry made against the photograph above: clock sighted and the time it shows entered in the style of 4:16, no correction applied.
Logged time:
3:26
